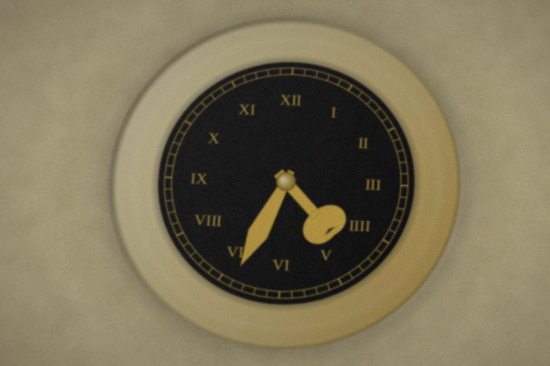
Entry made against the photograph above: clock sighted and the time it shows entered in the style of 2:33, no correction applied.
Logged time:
4:34
